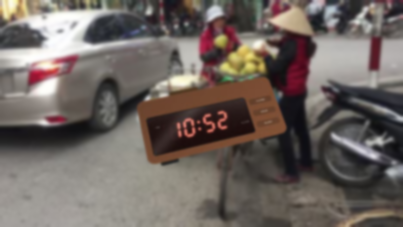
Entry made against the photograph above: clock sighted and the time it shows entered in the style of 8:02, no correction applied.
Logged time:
10:52
